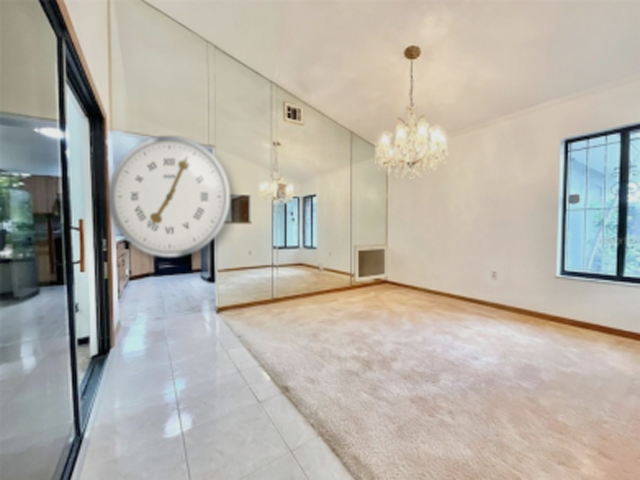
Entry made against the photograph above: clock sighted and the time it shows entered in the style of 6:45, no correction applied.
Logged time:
7:04
